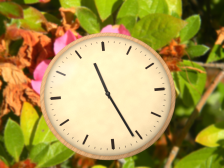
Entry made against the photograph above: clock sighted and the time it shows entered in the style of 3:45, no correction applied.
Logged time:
11:26
